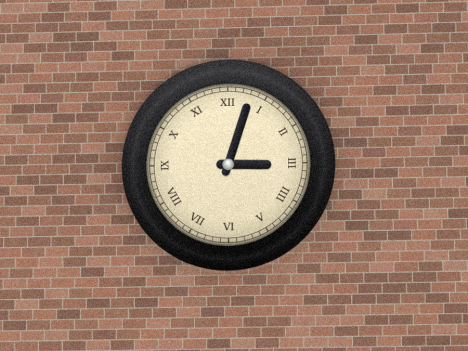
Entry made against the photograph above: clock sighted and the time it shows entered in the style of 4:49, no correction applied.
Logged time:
3:03
